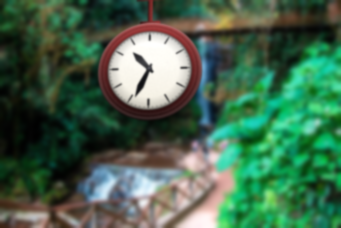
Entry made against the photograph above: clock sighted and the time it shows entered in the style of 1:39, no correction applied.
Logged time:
10:34
